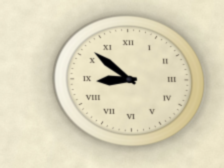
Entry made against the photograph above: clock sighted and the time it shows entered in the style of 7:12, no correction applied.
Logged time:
8:52
